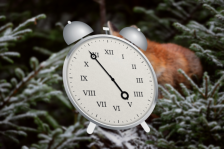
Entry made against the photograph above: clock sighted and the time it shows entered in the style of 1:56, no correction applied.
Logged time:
4:54
